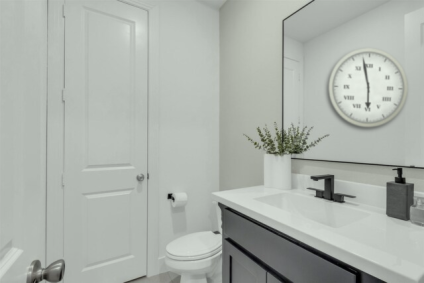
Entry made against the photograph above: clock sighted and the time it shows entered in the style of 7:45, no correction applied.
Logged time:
5:58
